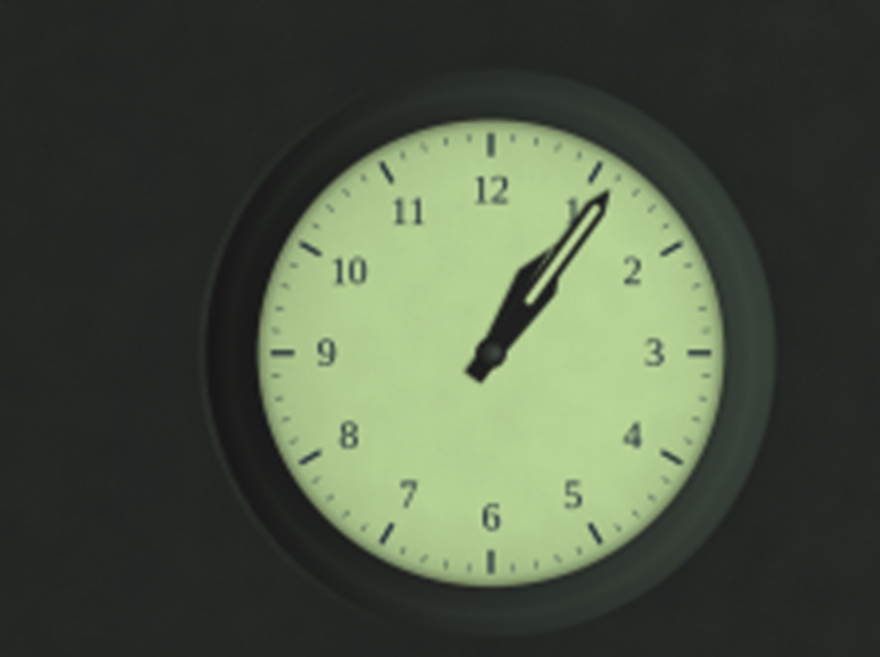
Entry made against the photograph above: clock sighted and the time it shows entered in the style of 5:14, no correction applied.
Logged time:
1:06
